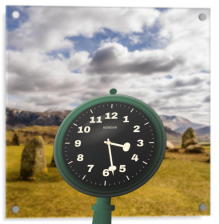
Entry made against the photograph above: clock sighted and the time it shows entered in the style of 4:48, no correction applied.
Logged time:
3:28
